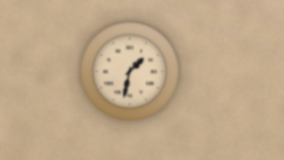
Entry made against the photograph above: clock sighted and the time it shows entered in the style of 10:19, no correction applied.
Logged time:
1:32
